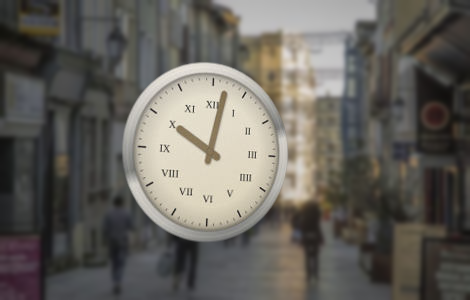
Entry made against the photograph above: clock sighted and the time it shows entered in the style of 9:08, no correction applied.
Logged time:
10:02
